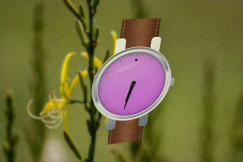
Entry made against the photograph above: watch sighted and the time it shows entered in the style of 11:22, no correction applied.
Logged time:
6:32
